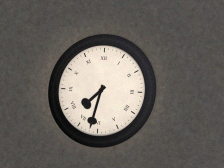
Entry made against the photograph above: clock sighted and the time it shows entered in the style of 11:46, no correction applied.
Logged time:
7:32
